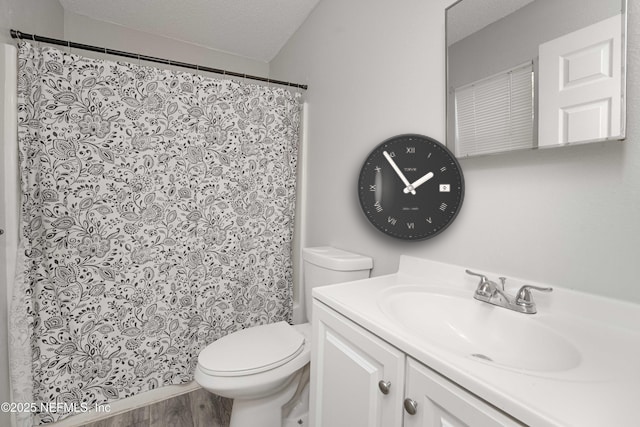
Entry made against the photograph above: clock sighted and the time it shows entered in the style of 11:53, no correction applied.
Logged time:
1:54
